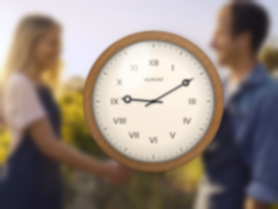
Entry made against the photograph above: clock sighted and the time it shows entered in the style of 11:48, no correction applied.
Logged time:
9:10
